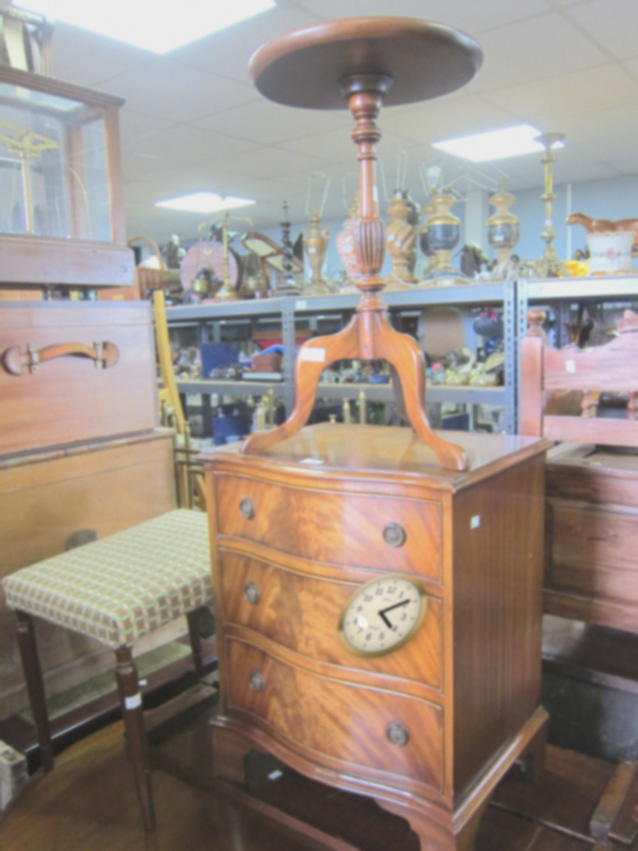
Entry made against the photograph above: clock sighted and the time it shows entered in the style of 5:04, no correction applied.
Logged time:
4:09
